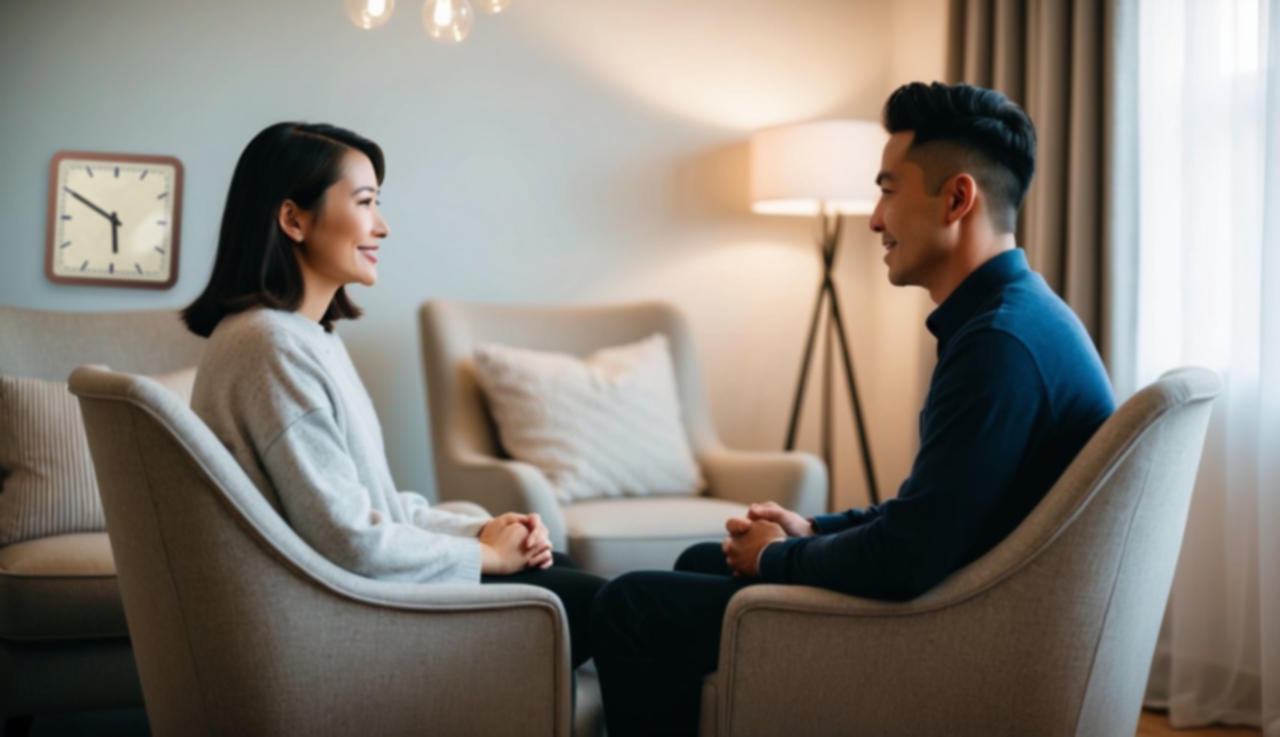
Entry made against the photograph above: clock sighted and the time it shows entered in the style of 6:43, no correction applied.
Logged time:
5:50
